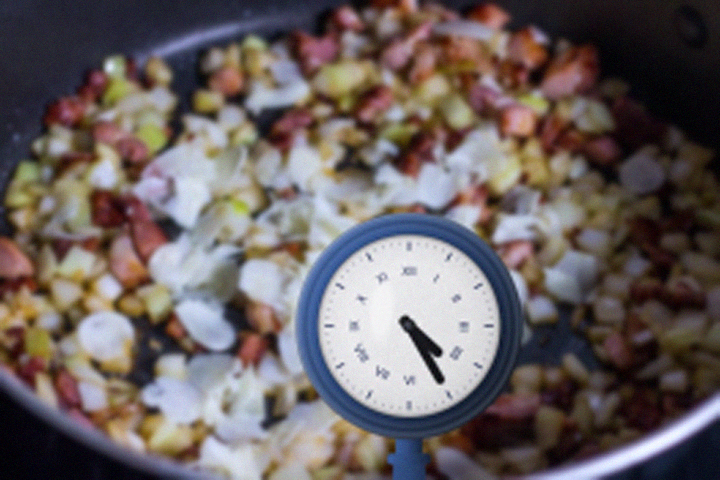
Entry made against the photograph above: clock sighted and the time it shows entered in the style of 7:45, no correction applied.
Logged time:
4:25
